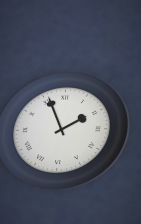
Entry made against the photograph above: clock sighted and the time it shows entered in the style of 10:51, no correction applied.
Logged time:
1:56
